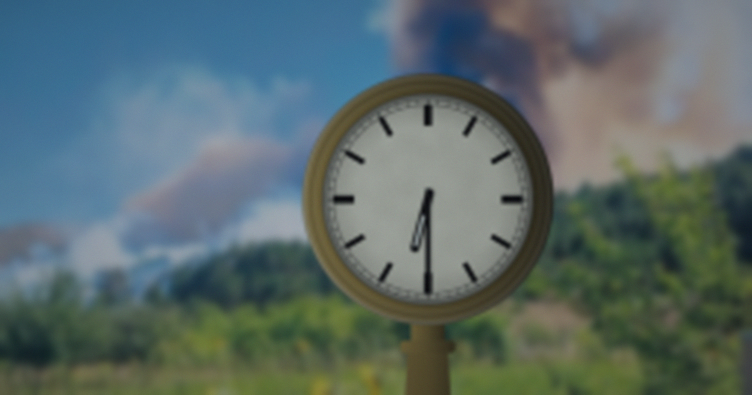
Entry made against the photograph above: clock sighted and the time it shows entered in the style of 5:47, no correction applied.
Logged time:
6:30
